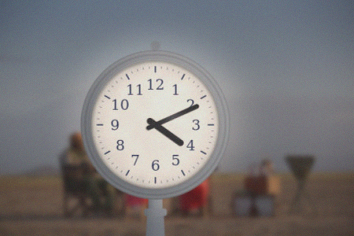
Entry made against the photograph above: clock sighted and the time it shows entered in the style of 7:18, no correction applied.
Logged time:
4:11
